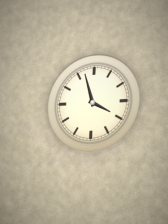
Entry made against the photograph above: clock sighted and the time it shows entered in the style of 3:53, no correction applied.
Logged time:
3:57
